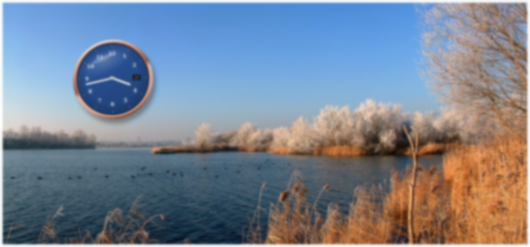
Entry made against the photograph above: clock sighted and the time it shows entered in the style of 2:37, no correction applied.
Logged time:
3:43
